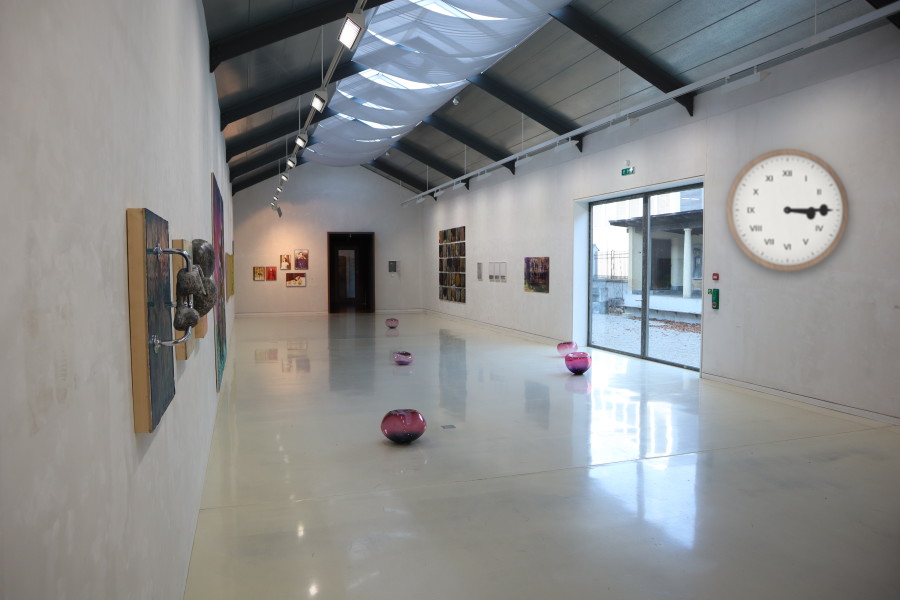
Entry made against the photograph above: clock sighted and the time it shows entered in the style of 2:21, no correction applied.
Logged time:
3:15
